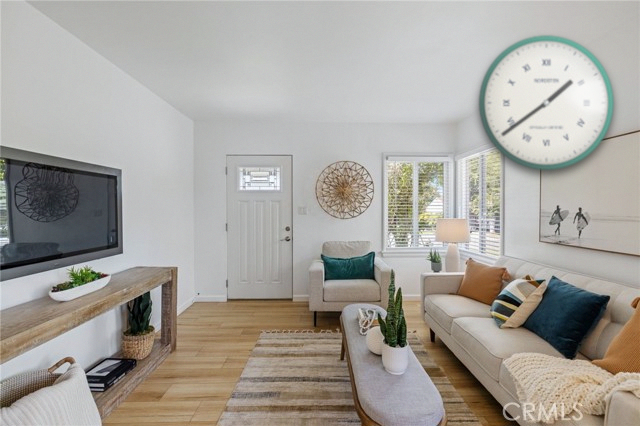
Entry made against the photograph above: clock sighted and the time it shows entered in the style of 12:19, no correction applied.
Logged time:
1:39
